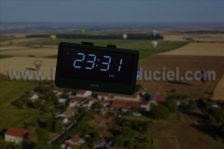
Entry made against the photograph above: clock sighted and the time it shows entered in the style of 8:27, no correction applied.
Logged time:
23:31
